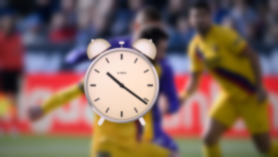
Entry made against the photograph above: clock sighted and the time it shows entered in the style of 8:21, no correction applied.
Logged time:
10:21
